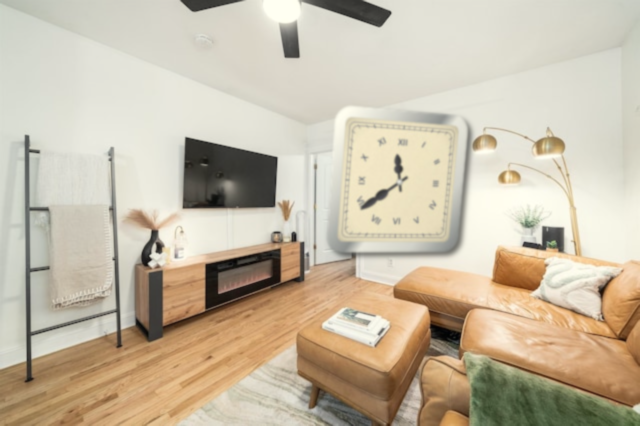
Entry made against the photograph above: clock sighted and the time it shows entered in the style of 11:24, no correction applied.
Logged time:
11:39
